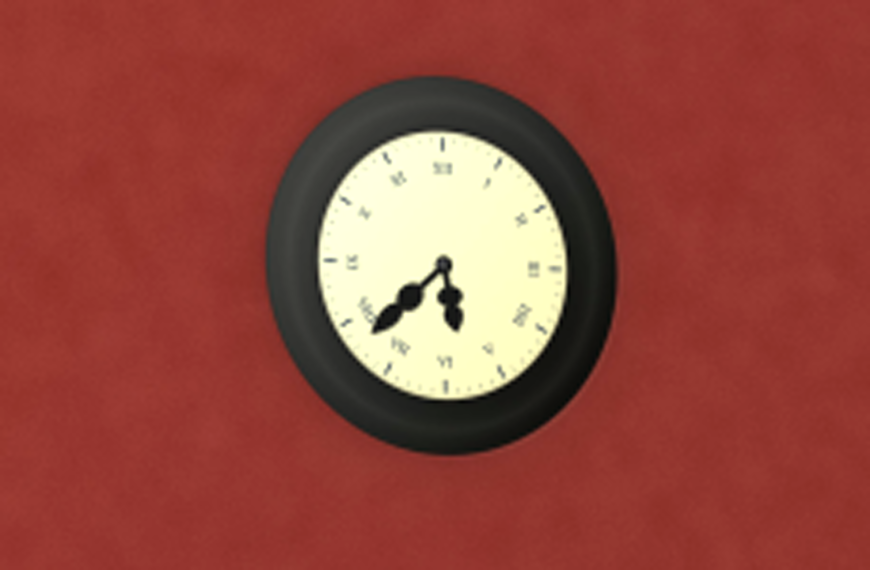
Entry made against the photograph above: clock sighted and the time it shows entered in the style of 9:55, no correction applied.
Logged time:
5:38
